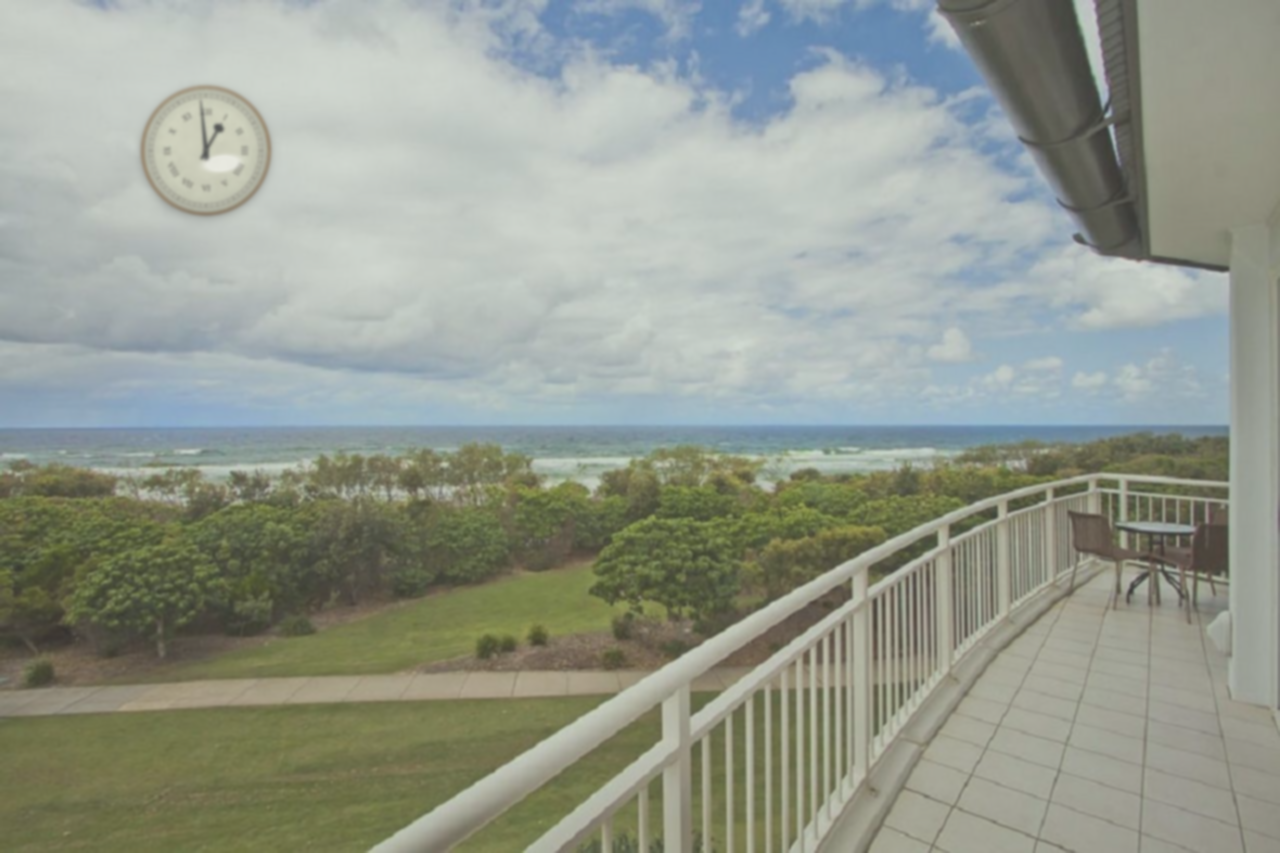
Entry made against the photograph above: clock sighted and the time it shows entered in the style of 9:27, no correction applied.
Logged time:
12:59
